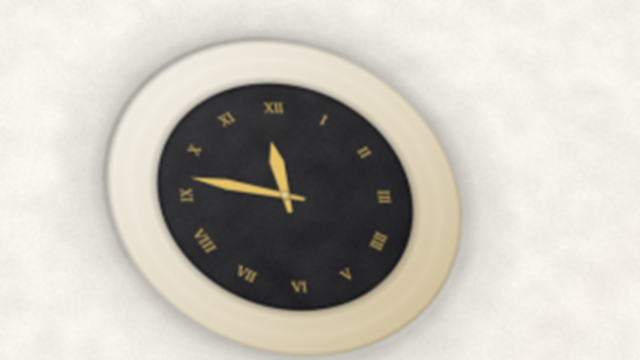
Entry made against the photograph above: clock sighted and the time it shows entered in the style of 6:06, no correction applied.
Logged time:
11:47
